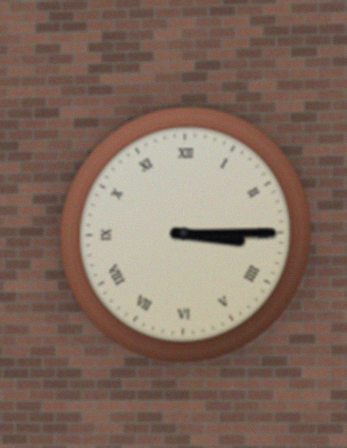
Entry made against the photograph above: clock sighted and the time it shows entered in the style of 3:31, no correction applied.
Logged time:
3:15
